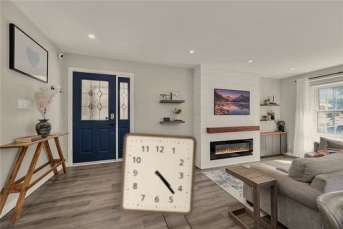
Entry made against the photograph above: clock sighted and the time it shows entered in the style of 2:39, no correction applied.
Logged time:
4:23
